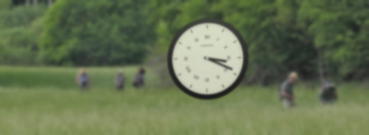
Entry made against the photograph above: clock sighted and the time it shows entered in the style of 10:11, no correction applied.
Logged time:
3:19
